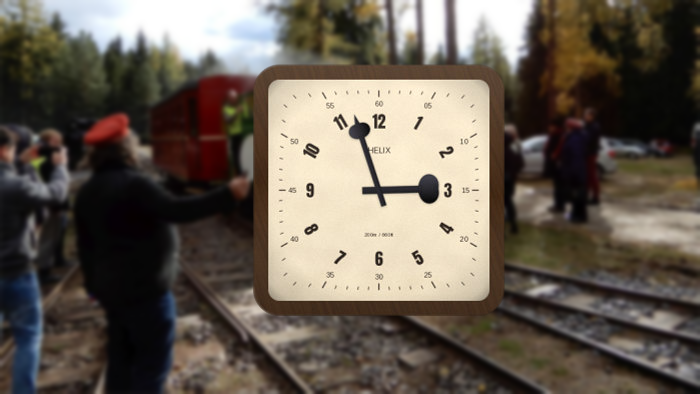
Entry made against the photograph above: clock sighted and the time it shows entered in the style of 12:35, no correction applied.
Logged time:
2:57
